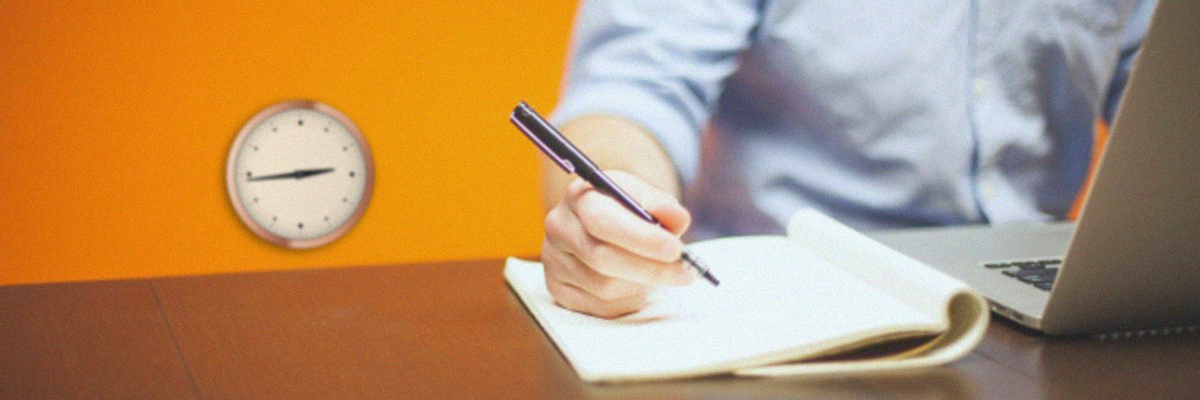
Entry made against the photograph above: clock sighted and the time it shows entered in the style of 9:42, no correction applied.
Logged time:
2:44
